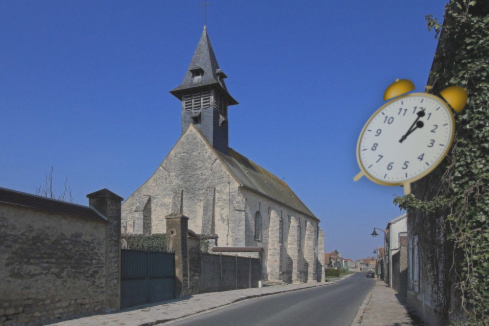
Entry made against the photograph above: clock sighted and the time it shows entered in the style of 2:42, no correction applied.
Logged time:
1:02
